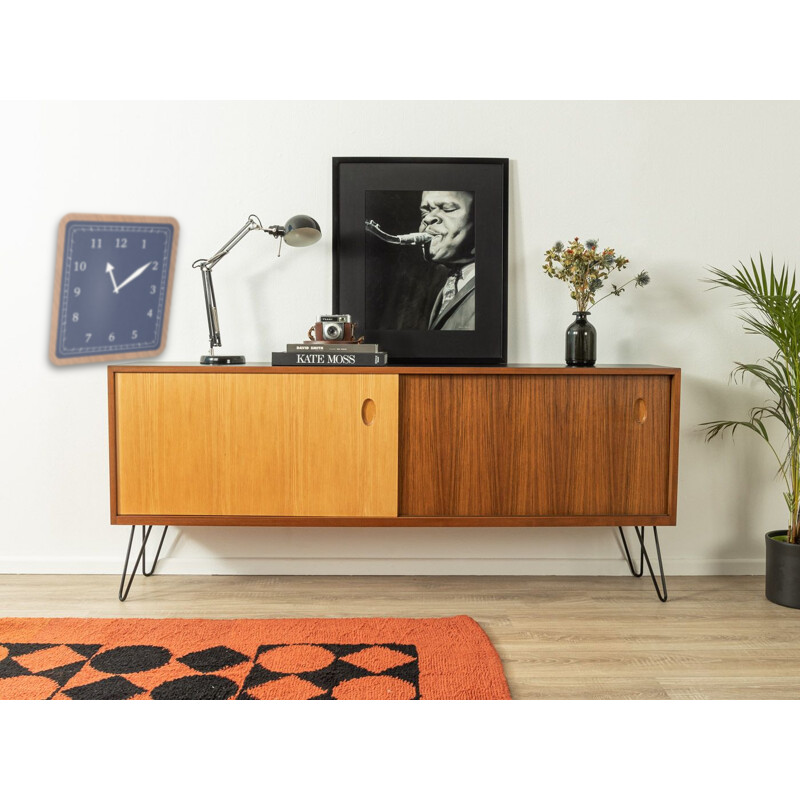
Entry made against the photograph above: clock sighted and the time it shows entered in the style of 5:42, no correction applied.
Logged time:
11:09
